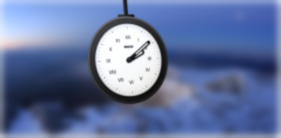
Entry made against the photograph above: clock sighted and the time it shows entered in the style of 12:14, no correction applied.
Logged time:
2:09
